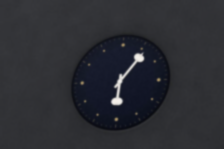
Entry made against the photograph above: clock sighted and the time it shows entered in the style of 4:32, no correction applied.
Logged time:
6:06
